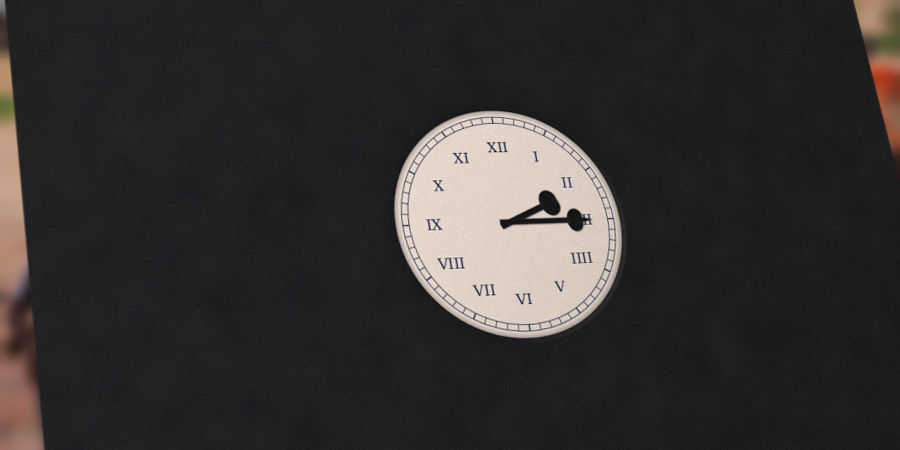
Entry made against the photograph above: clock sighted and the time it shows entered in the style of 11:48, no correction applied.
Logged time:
2:15
